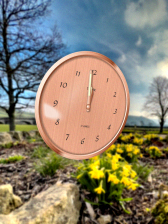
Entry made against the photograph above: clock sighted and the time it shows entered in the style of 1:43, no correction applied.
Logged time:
11:59
